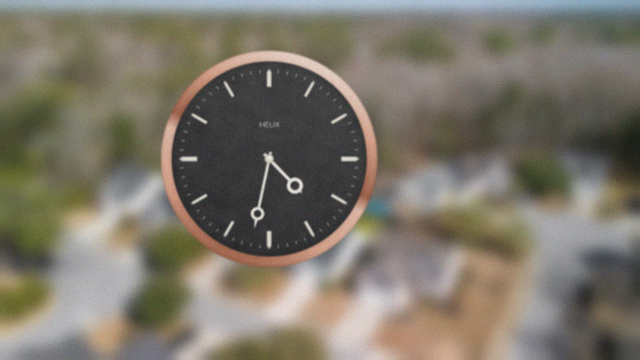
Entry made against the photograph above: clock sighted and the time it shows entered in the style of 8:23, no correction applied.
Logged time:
4:32
